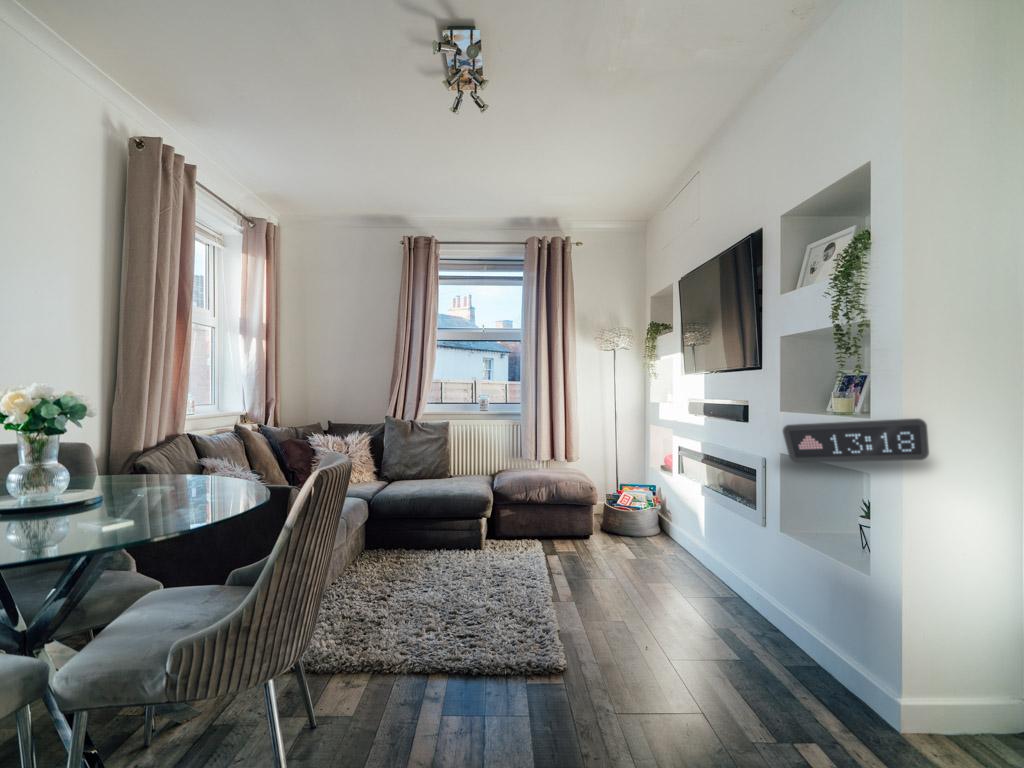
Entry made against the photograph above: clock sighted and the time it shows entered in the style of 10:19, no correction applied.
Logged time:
13:18
